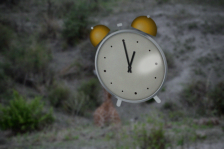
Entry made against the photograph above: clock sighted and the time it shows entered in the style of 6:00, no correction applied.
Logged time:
1:00
